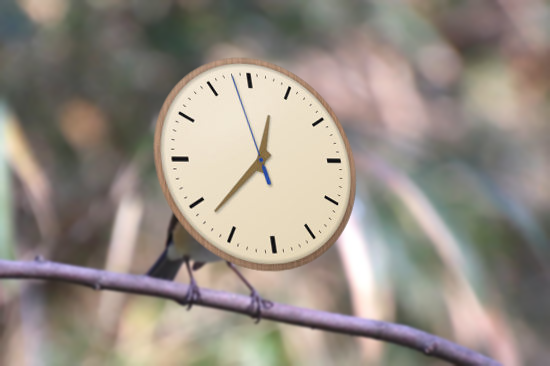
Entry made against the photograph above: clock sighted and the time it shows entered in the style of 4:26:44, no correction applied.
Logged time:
12:37:58
